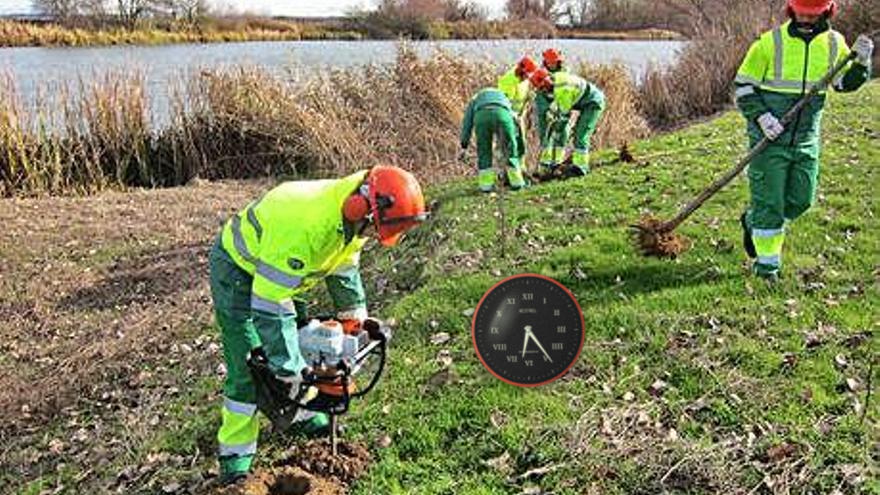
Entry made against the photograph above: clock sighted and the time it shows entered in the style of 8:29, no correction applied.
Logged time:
6:24
